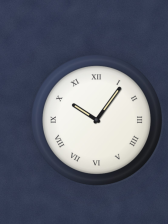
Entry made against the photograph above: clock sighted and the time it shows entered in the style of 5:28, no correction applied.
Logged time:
10:06
